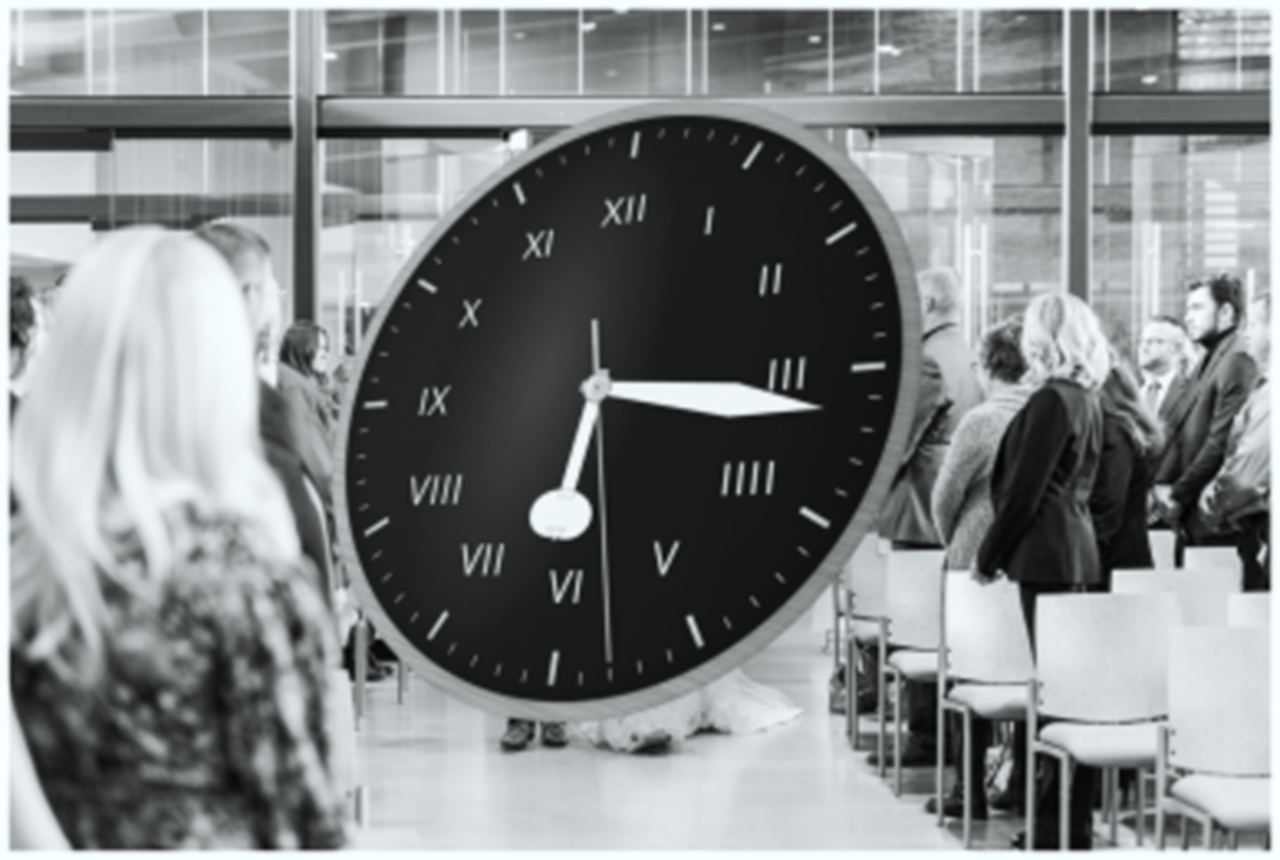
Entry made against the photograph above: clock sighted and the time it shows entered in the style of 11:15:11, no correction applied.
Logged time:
6:16:28
